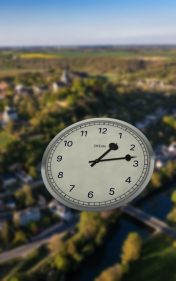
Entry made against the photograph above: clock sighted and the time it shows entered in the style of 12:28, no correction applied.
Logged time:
1:13
